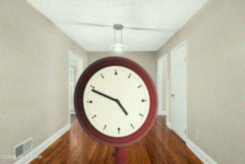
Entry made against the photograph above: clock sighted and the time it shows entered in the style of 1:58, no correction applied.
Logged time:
4:49
